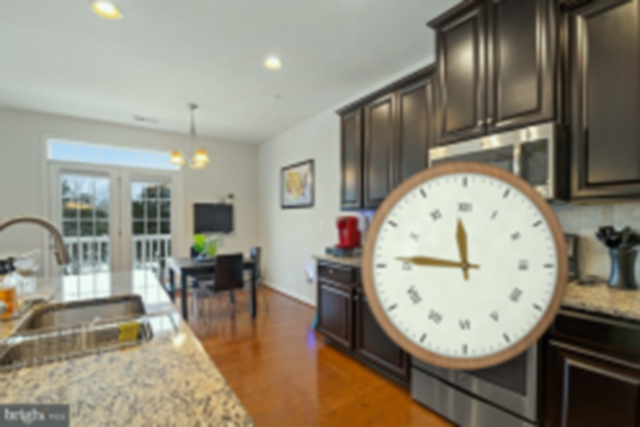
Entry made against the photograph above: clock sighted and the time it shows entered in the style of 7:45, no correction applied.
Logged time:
11:46
